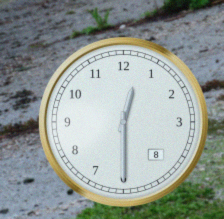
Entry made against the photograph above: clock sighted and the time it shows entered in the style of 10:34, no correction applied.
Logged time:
12:30
